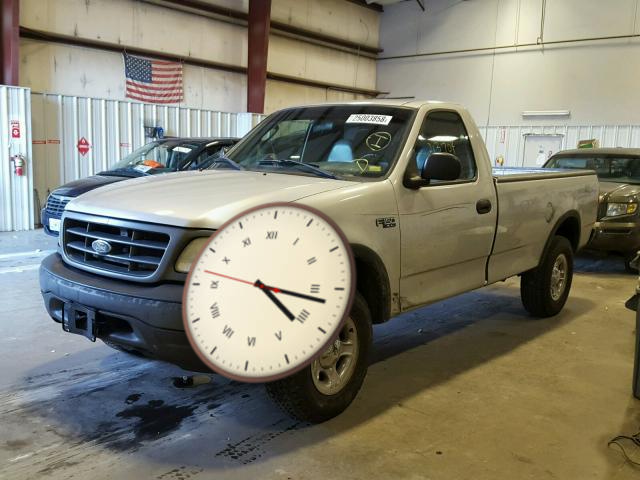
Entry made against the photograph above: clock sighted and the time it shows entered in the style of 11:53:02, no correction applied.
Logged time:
4:16:47
